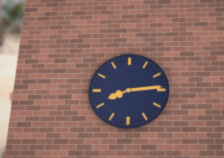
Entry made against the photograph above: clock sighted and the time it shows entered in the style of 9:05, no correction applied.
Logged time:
8:14
